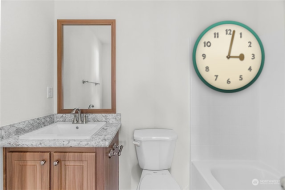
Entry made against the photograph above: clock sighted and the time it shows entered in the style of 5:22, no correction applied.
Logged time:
3:02
